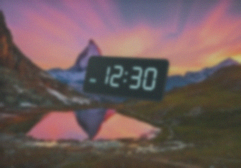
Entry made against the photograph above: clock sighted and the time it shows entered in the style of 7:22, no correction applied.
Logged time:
12:30
